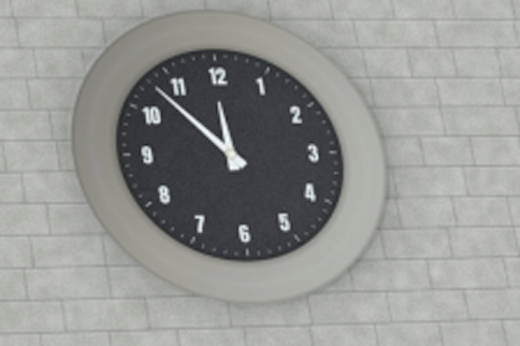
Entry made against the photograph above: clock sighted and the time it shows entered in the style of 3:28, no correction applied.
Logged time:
11:53
